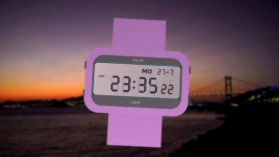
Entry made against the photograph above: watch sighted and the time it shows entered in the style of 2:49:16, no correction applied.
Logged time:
23:35:22
